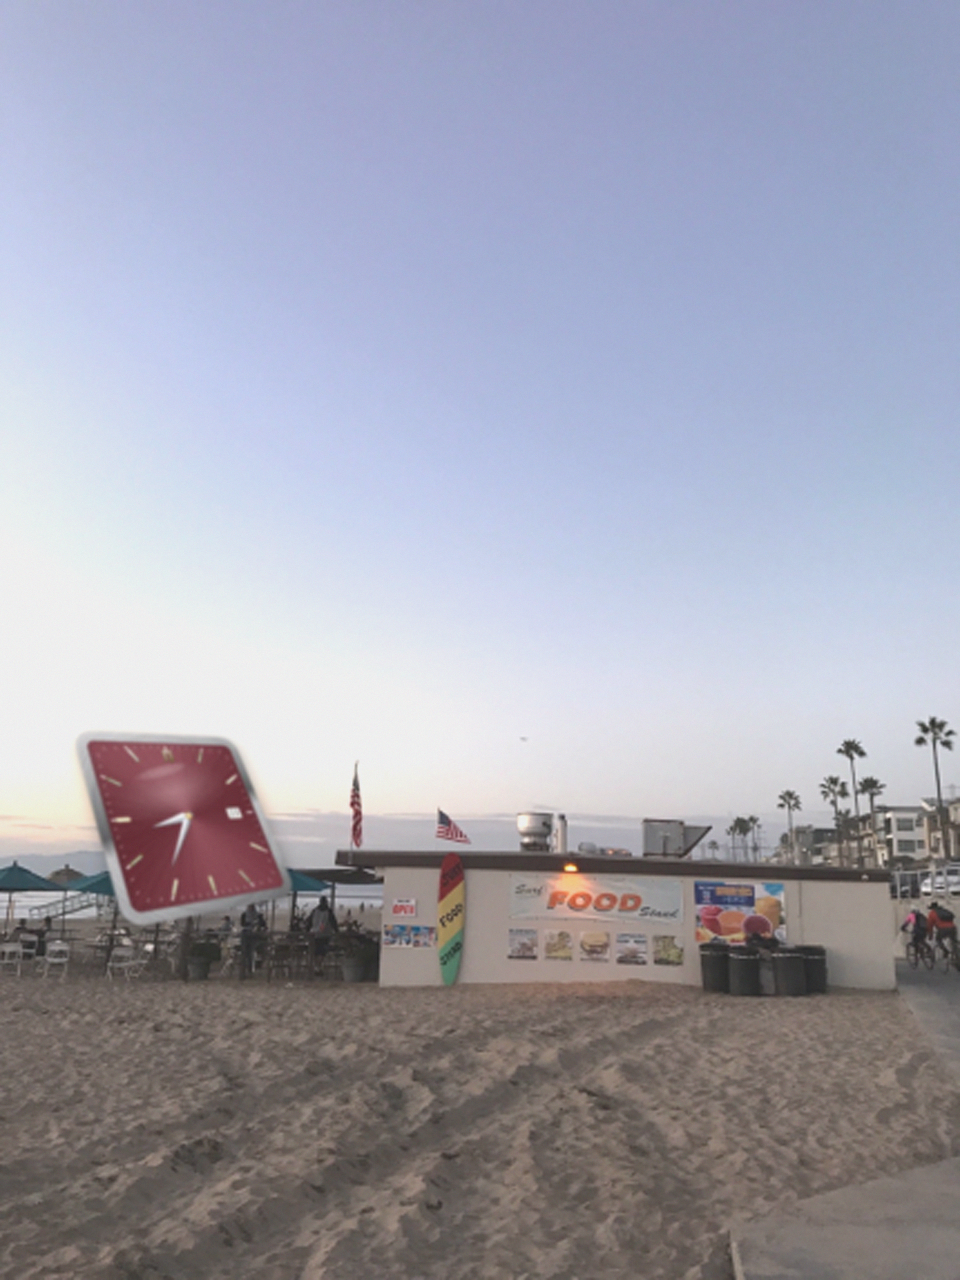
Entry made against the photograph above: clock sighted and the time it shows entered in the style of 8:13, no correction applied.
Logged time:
8:36
